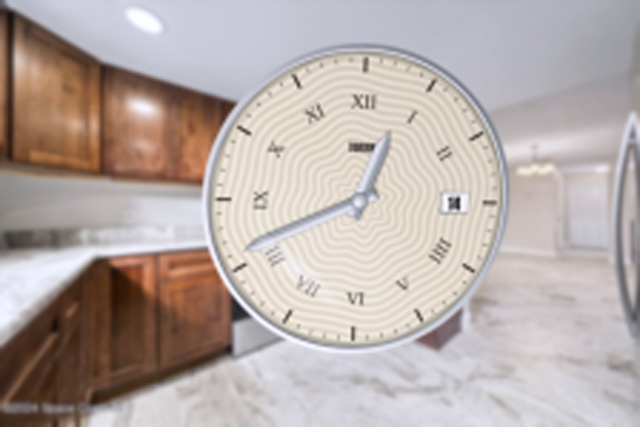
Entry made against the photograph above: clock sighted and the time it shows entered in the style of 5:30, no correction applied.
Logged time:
12:41
